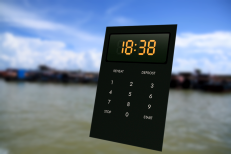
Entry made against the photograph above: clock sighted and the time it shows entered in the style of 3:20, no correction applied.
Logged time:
18:38
